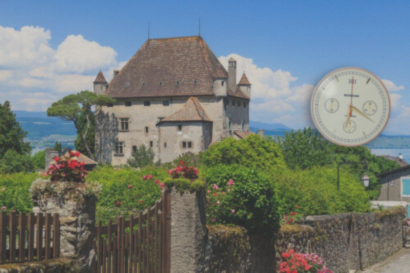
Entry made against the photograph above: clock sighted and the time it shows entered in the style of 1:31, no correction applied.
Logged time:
6:20
